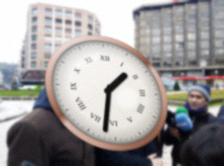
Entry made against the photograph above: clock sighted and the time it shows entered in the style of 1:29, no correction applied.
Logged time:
1:32
